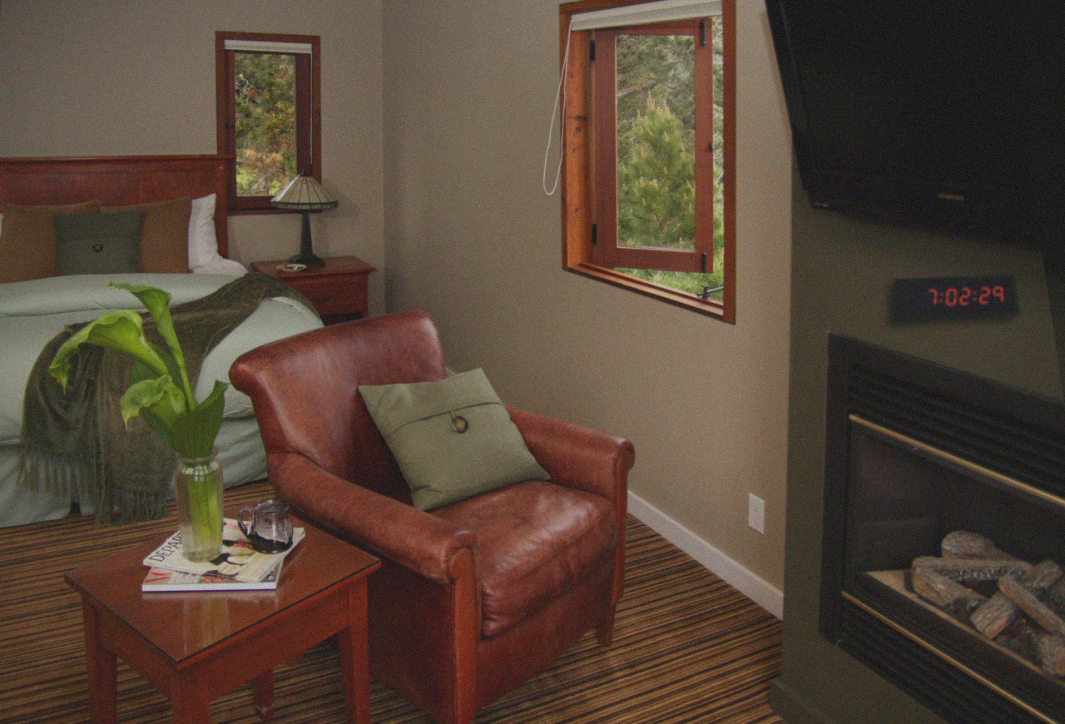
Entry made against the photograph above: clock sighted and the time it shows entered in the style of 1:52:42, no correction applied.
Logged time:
7:02:29
